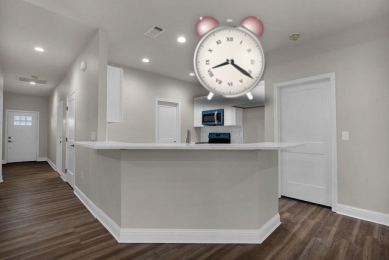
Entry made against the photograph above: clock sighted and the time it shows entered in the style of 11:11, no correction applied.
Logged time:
8:21
